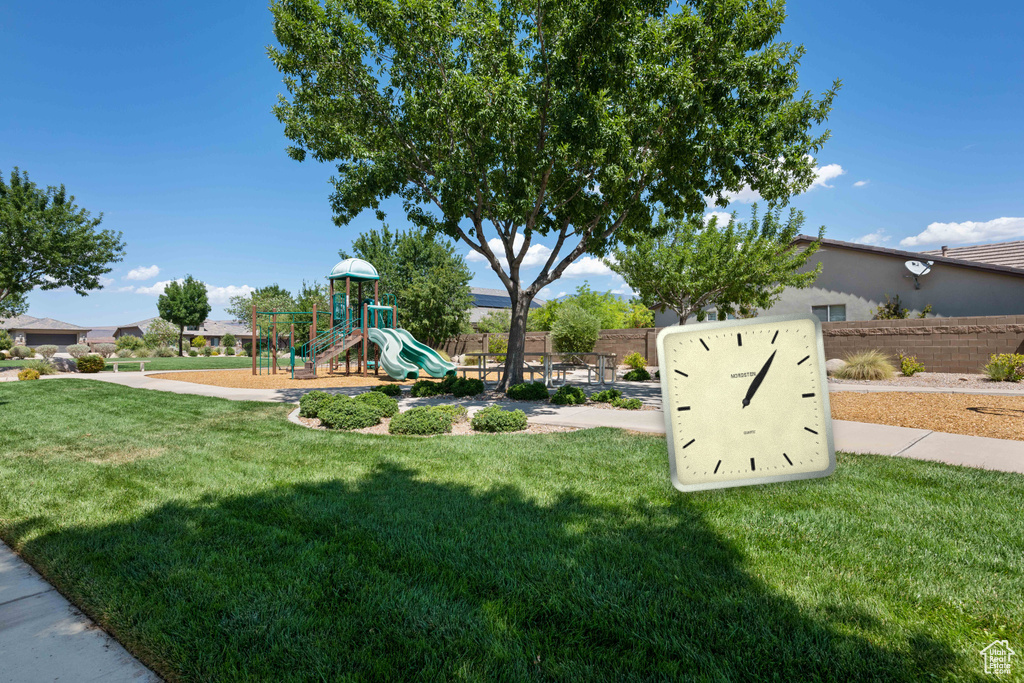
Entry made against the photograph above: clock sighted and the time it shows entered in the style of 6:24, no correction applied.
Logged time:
1:06
